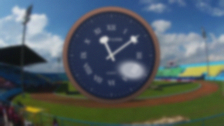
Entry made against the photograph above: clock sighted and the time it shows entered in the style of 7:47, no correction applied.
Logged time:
11:09
